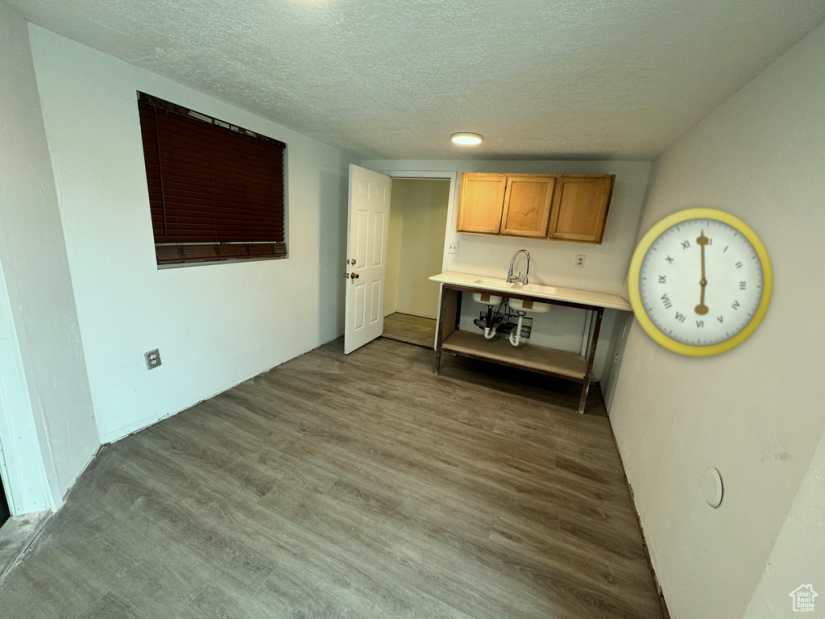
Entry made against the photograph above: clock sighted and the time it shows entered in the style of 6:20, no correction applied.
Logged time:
5:59
